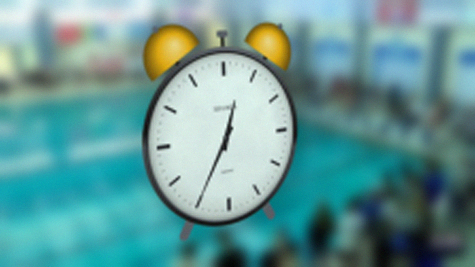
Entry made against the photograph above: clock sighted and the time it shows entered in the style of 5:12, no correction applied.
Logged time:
12:35
